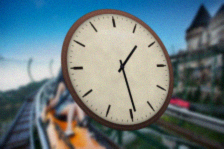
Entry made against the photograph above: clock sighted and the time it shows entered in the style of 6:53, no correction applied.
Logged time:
1:29
